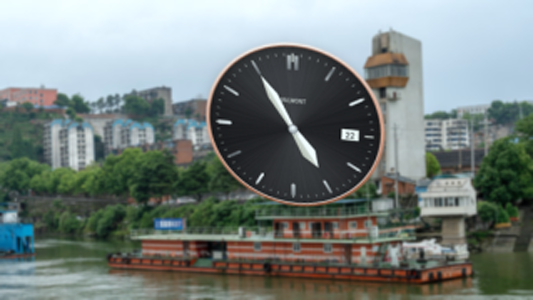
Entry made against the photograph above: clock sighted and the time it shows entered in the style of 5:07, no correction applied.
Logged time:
4:55
